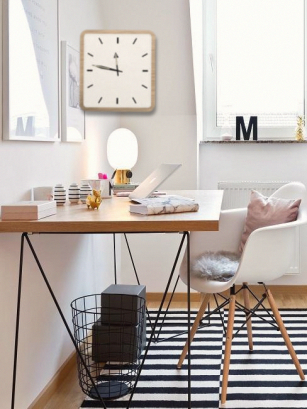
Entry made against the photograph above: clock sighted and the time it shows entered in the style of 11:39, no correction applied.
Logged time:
11:47
